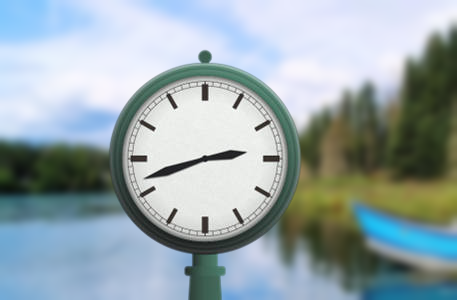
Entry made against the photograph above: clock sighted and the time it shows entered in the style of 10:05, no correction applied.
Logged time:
2:42
